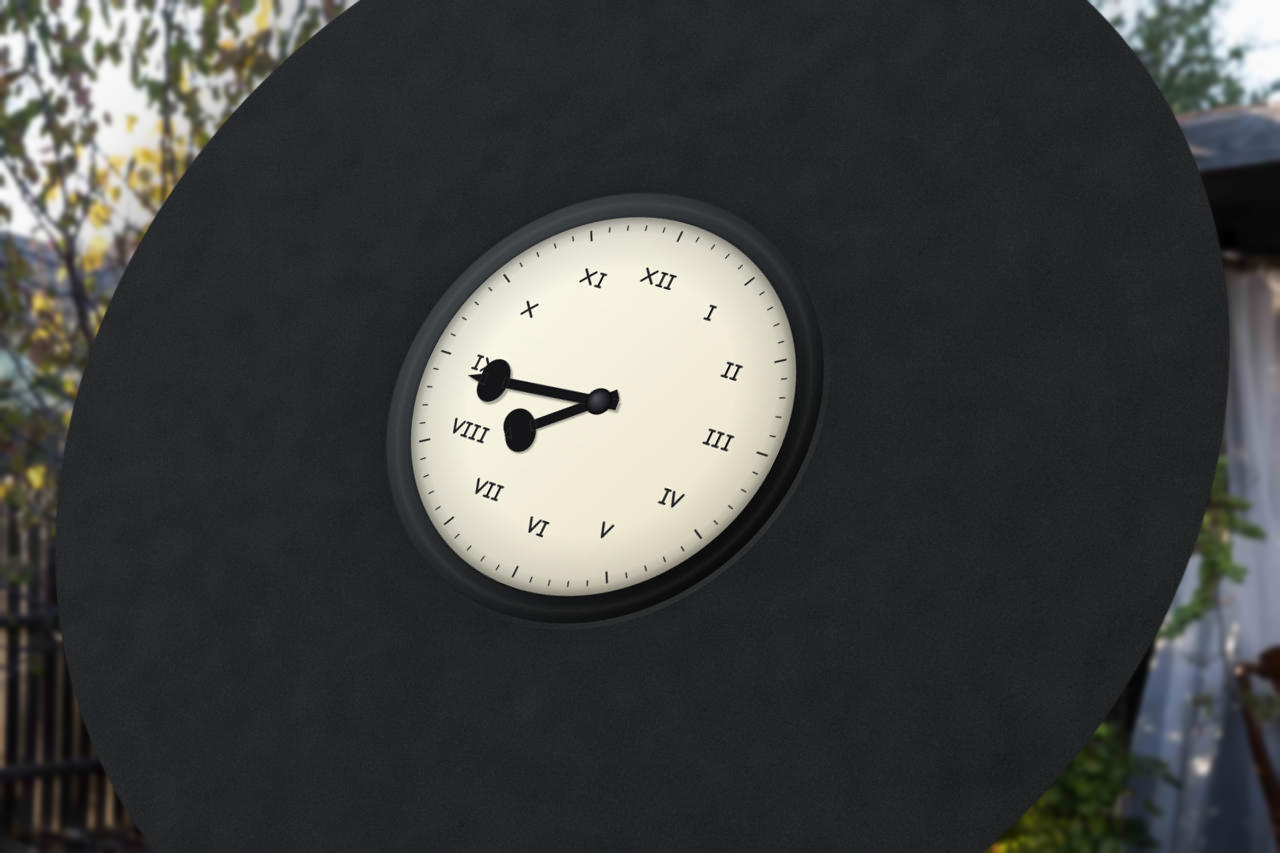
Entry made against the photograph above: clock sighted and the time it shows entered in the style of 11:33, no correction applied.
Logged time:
7:44
